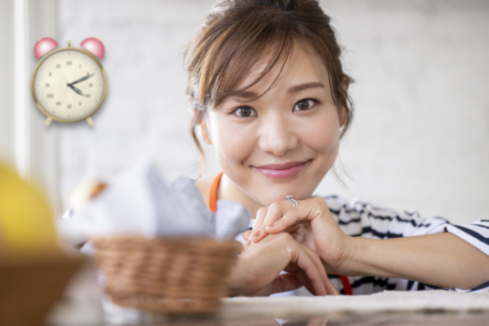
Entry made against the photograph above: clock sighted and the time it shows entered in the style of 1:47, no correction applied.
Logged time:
4:11
